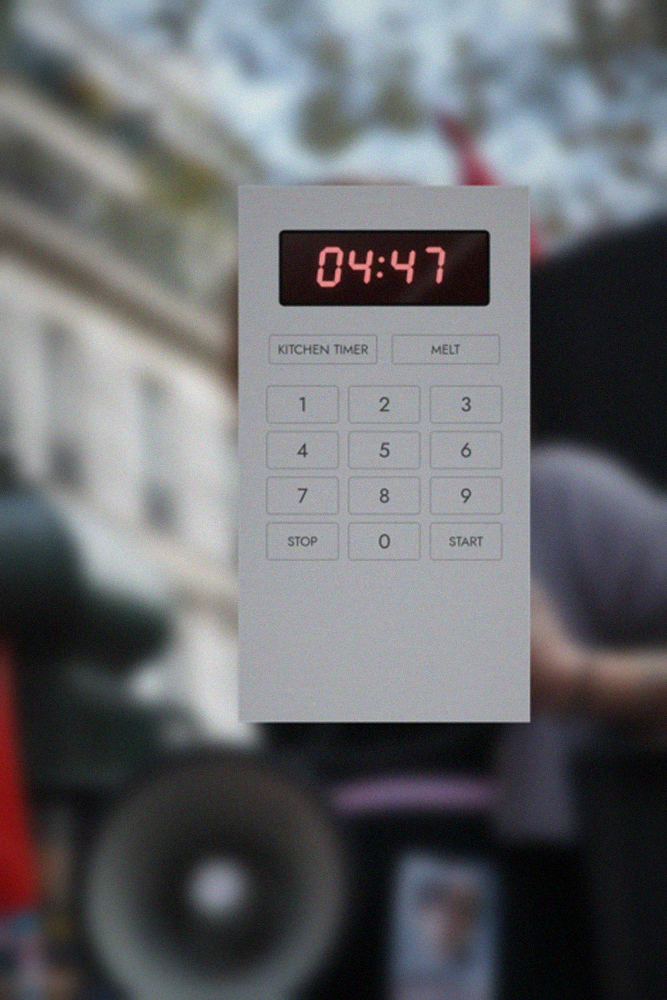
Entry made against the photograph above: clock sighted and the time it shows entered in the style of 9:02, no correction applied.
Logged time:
4:47
